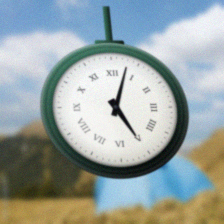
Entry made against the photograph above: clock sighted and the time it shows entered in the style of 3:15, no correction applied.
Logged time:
5:03
